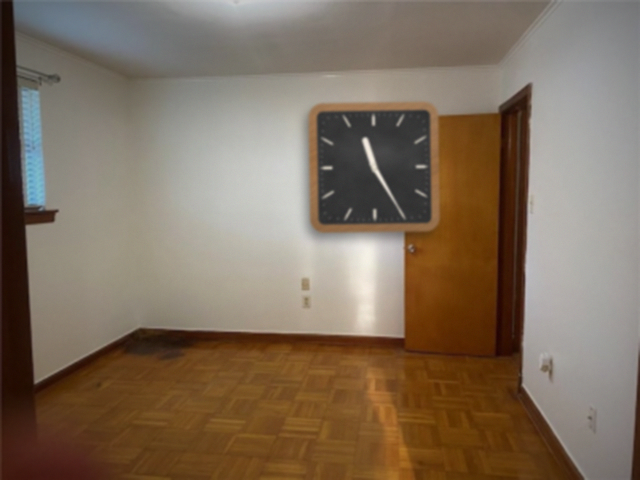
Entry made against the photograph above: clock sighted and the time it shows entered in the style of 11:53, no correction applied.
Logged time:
11:25
